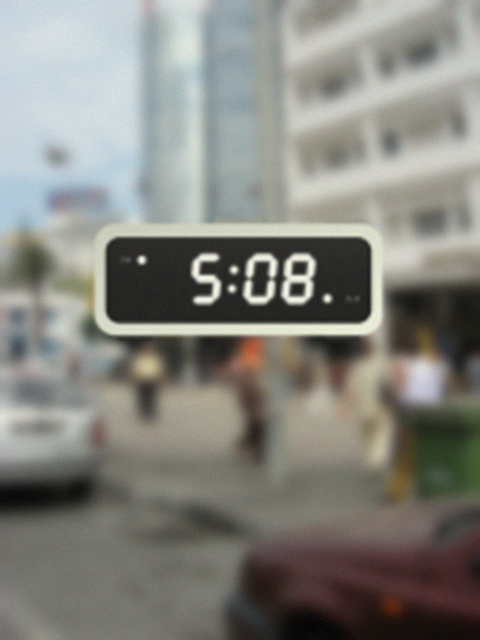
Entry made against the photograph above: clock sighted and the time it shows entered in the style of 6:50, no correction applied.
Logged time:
5:08
